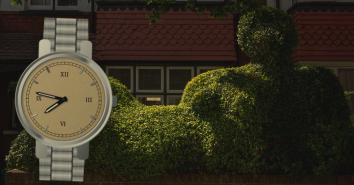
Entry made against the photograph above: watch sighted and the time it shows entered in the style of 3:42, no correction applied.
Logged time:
7:47
